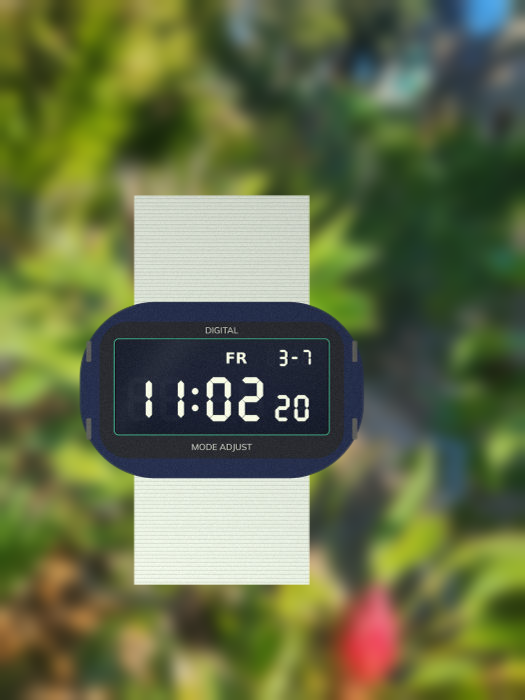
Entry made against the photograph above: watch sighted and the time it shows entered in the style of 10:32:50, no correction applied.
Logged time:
11:02:20
